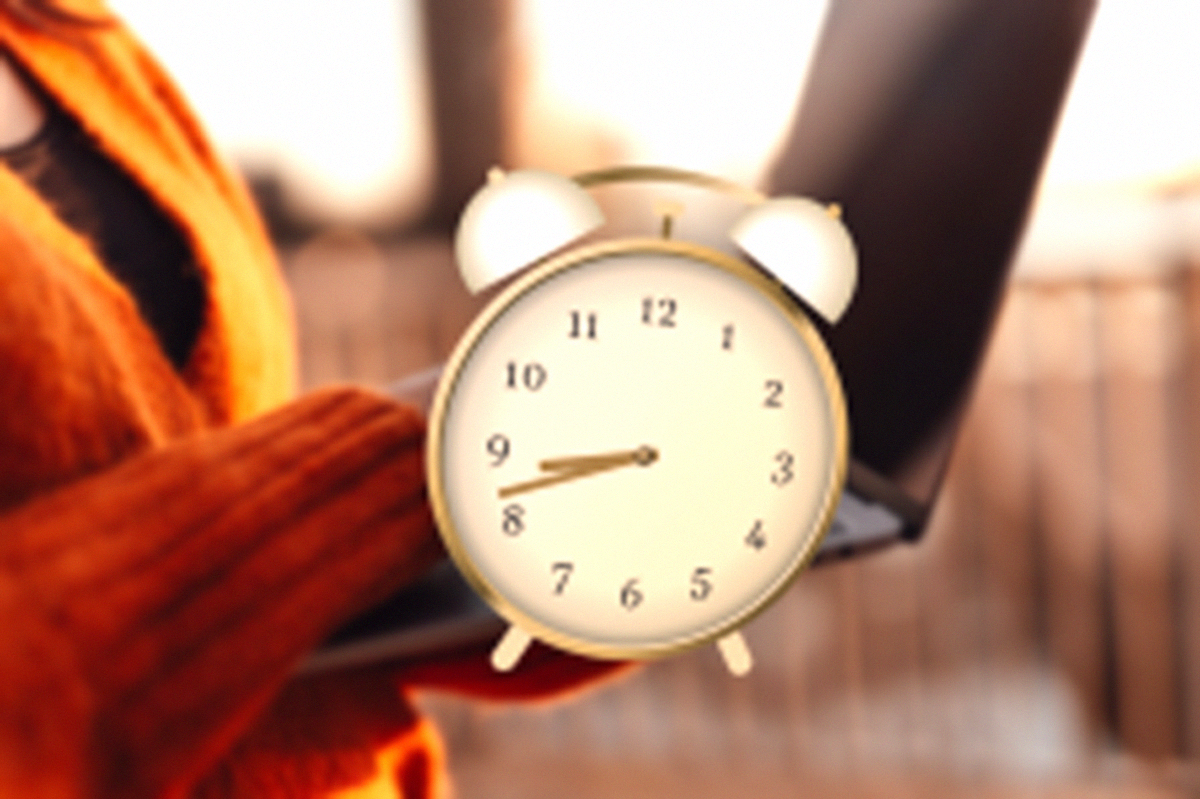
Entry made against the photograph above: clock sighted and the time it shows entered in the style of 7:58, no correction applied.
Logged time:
8:42
